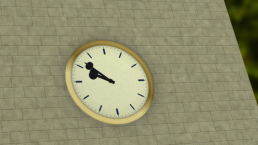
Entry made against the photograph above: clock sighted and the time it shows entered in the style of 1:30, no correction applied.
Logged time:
9:52
